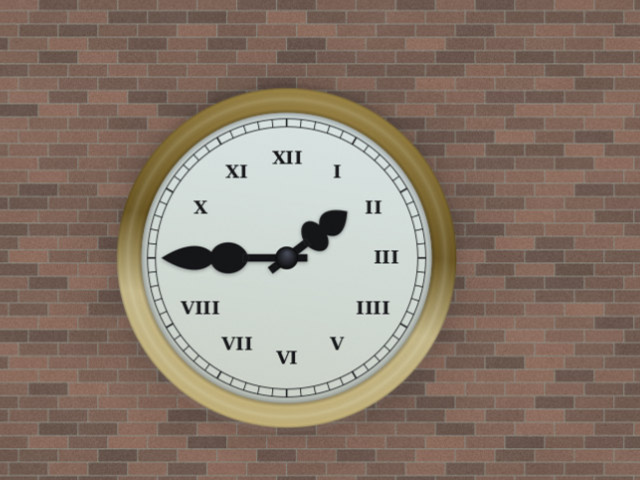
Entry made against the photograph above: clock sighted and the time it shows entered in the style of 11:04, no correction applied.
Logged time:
1:45
